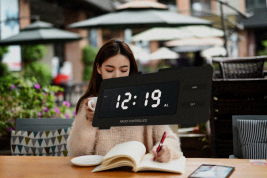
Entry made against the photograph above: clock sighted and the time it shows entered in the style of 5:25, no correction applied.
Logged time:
12:19
